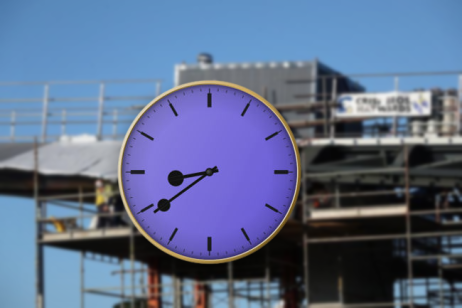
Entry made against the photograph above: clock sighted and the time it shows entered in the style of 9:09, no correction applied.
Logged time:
8:39
